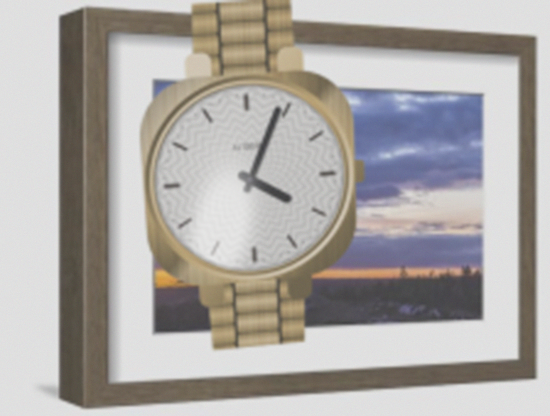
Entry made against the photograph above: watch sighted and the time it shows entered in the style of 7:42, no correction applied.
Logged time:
4:04
